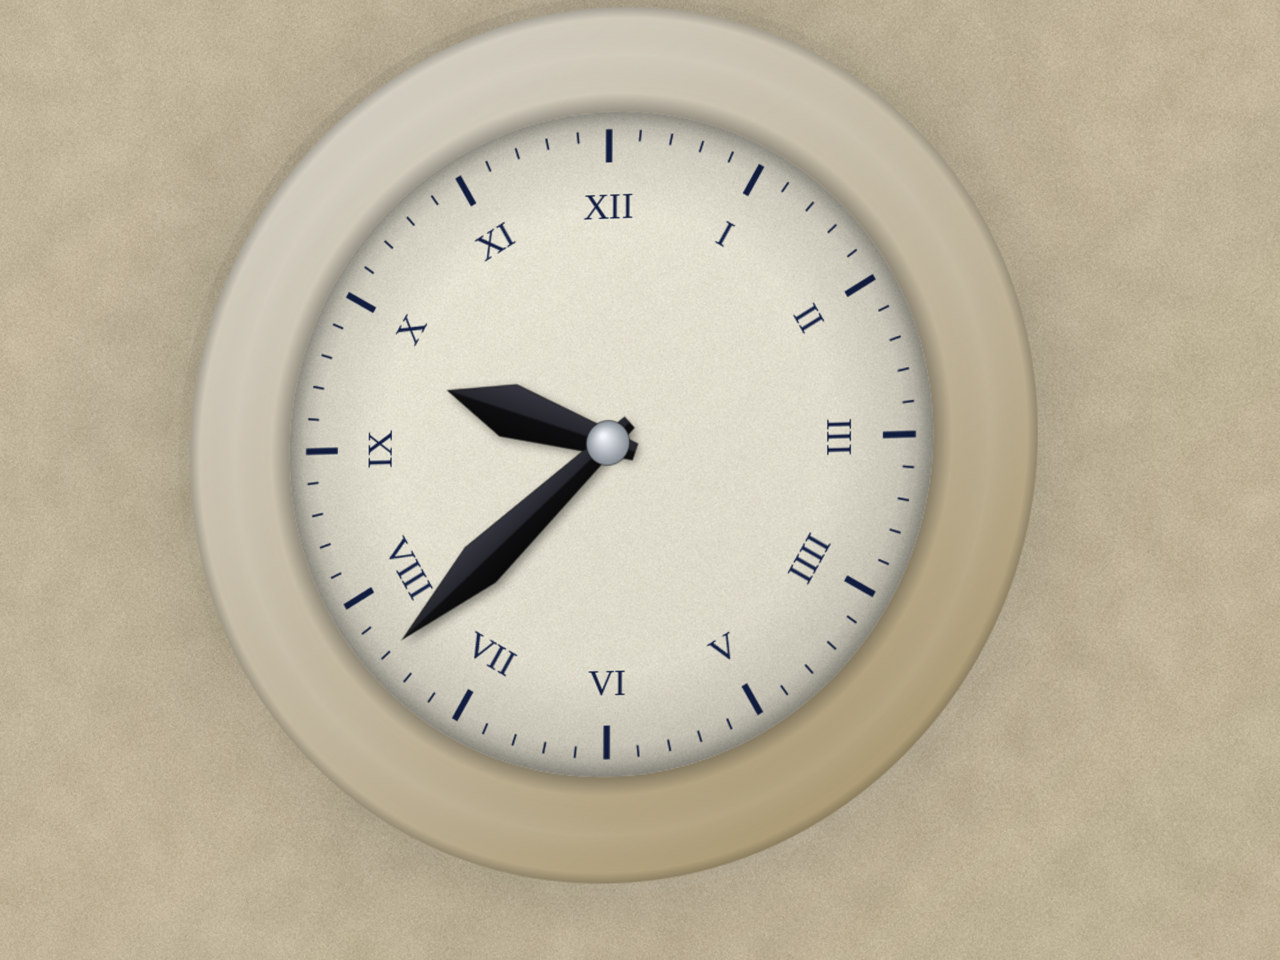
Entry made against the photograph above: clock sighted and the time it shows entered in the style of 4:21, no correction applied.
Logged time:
9:38
